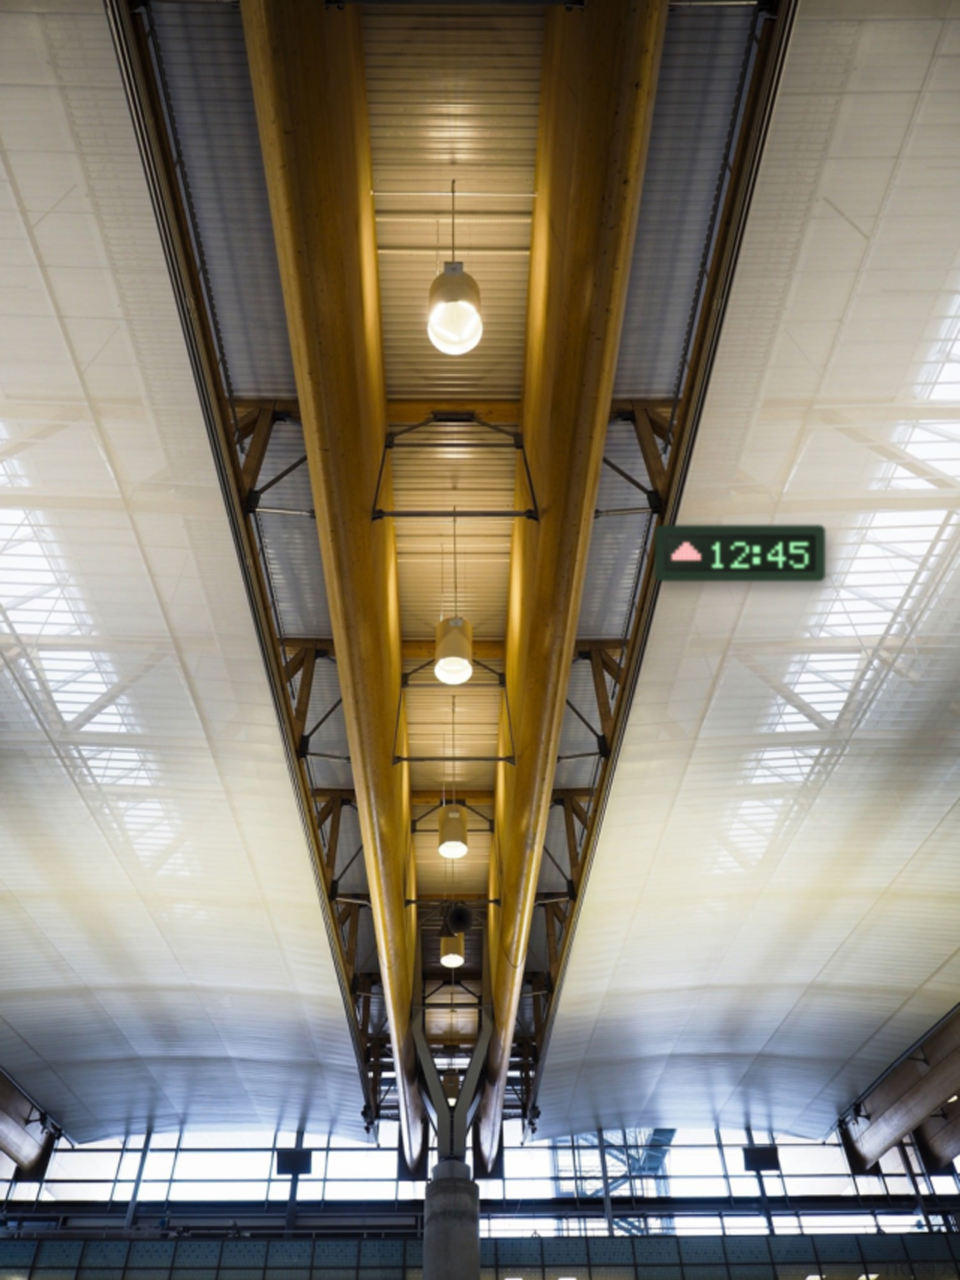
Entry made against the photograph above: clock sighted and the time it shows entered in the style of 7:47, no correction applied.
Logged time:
12:45
